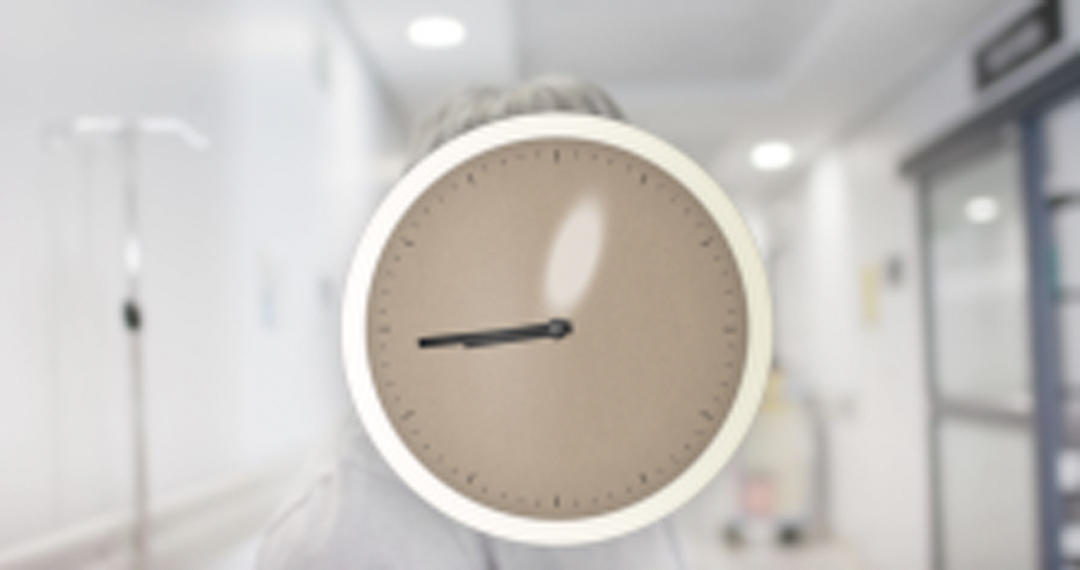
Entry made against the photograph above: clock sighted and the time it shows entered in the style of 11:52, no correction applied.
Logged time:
8:44
